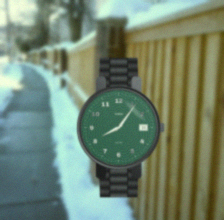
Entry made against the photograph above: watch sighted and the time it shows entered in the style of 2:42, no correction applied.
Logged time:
8:06
